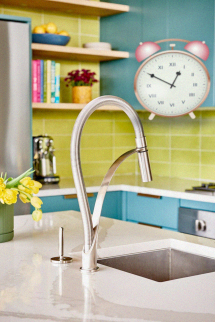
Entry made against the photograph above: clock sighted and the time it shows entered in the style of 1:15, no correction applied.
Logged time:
12:50
